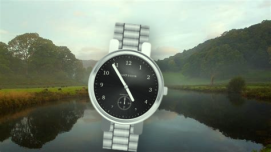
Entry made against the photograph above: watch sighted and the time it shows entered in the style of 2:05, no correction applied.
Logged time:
4:54
